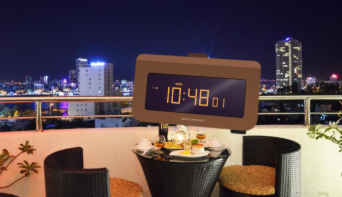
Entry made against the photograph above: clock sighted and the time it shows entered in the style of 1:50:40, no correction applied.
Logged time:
10:48:01
